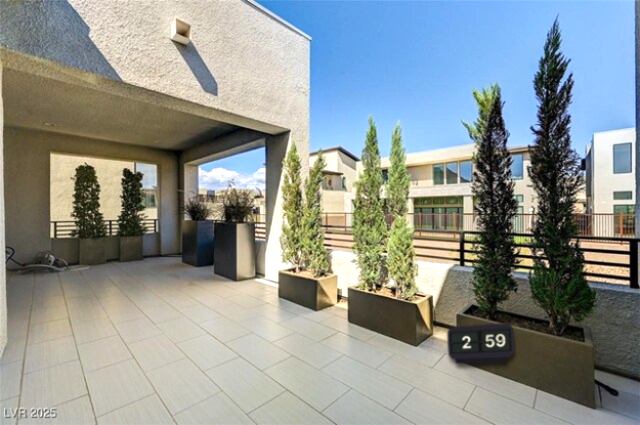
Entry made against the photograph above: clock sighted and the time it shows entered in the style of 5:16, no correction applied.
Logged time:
2:59
